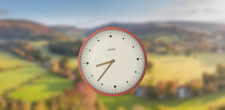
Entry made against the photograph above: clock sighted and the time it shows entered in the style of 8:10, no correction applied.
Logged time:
8:37
